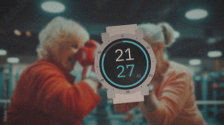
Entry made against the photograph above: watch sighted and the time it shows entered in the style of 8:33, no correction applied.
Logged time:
21:27
